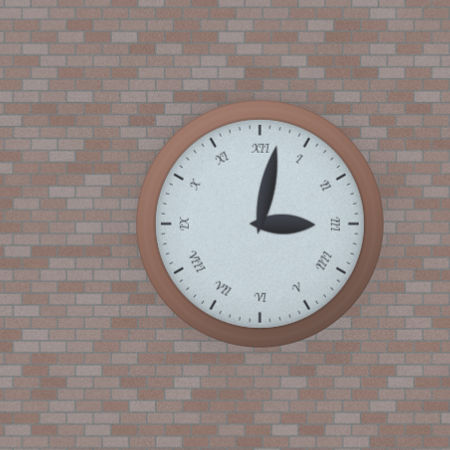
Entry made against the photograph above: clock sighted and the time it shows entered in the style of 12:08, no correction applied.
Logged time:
3:02
